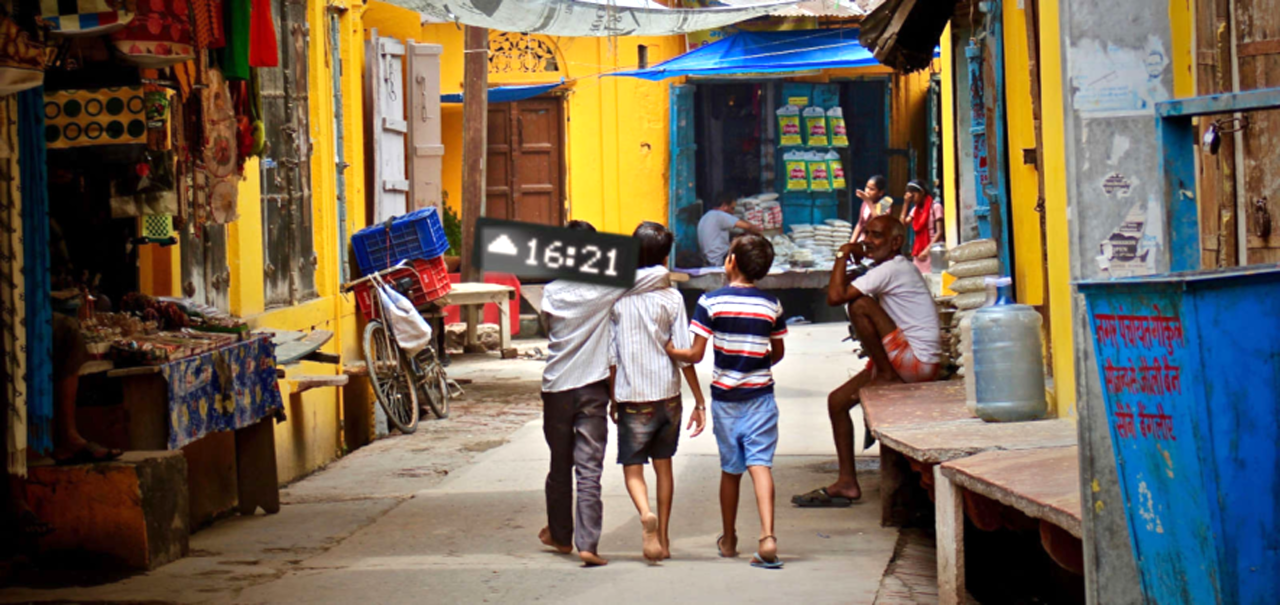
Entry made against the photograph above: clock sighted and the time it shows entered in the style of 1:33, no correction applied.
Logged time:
16:21
